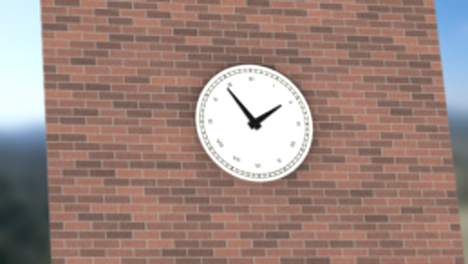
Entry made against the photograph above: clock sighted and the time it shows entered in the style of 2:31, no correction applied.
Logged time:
1:54
